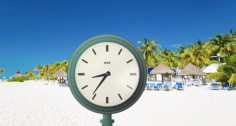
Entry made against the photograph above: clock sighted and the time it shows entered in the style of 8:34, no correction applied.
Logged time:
8:36
